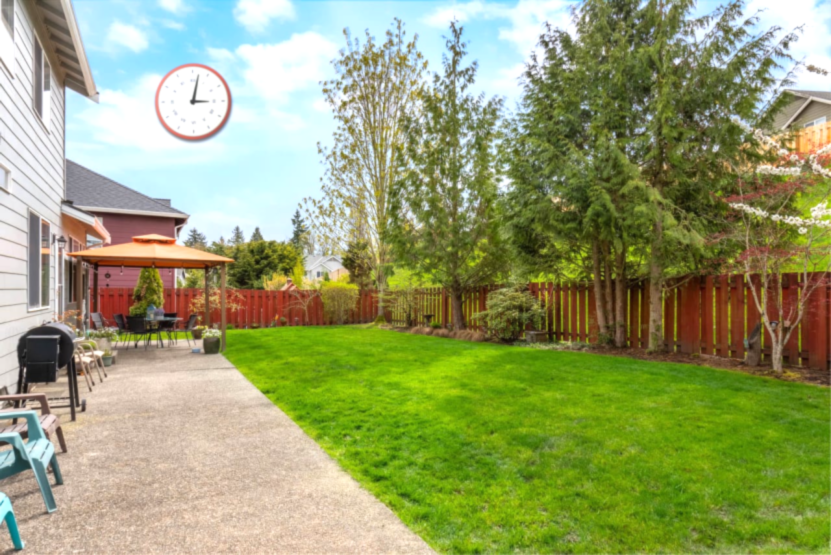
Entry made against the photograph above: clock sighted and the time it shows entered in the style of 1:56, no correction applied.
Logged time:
3:02
